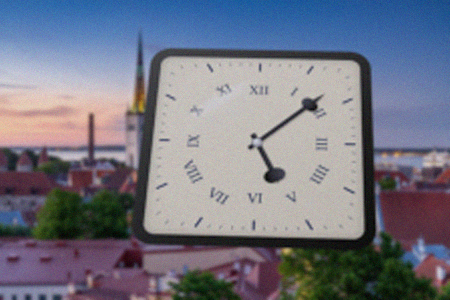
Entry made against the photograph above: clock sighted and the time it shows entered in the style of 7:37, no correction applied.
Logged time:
5:08
